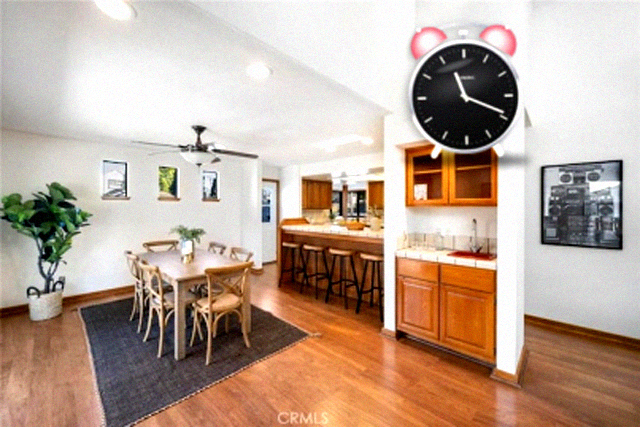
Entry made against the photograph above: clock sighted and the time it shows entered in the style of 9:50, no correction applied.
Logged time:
11:19
